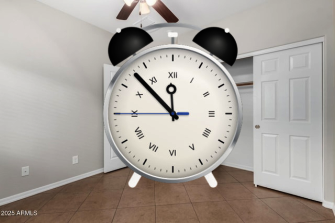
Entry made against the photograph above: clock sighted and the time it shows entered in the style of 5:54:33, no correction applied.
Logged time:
11:52:45
